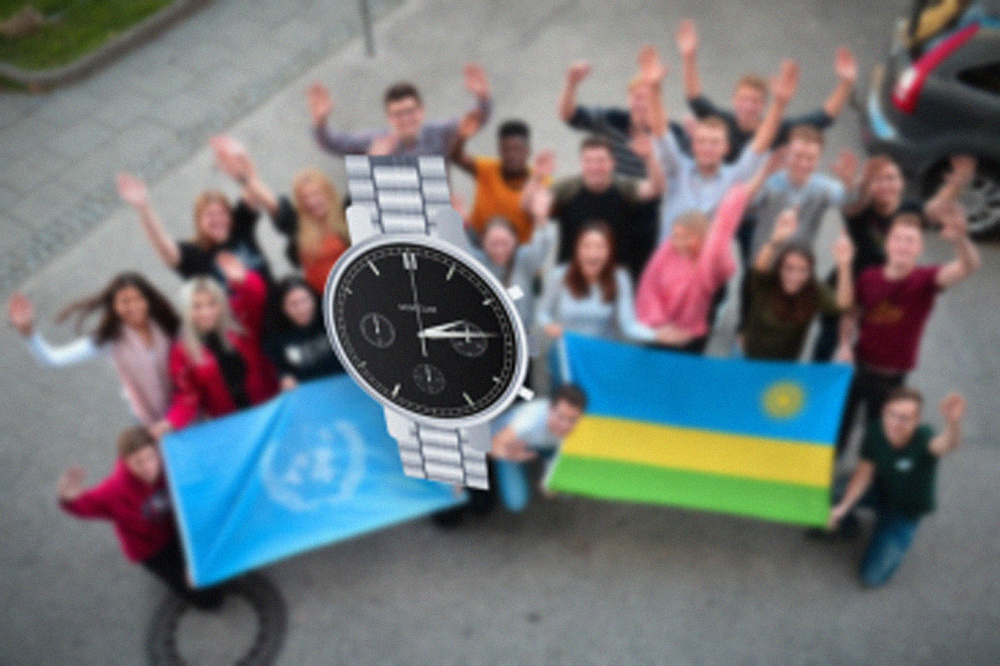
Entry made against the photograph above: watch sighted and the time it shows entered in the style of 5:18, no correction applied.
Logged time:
2:14
